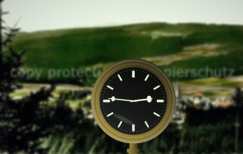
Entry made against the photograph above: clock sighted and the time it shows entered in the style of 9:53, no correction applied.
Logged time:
2:46
